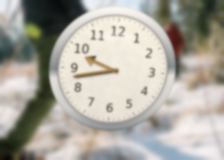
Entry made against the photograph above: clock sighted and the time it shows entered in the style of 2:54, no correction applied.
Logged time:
9:43
